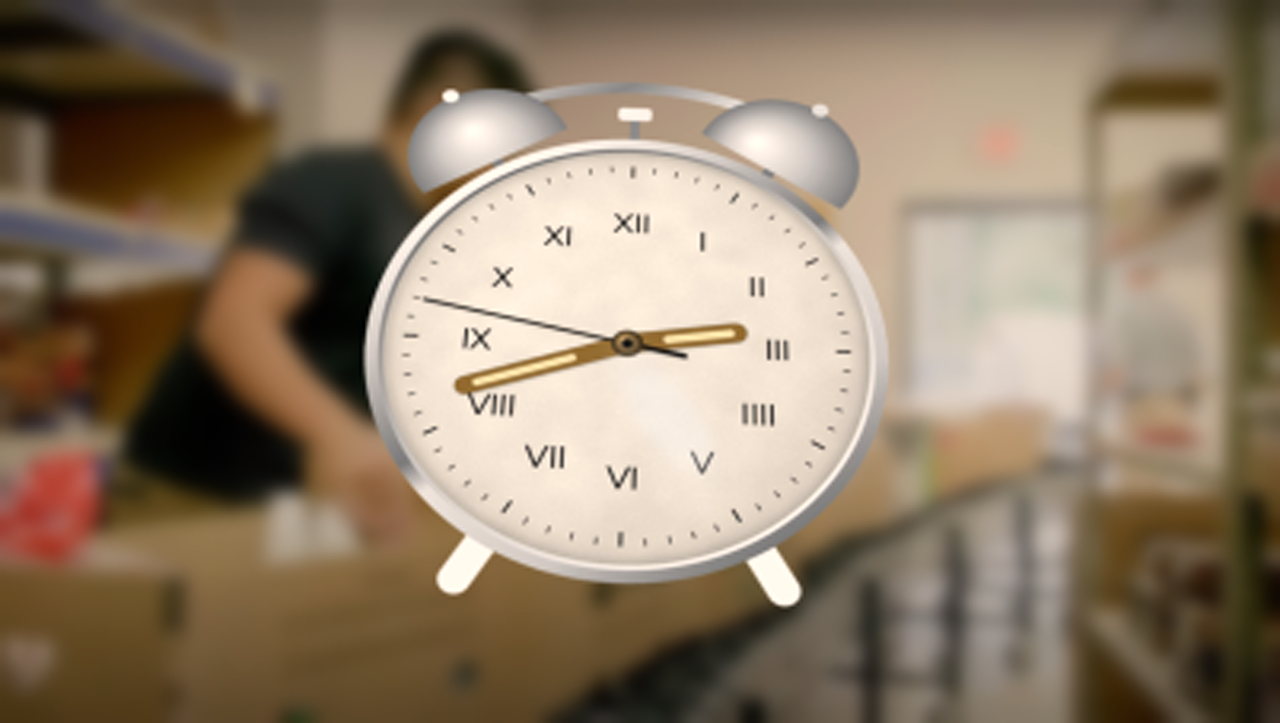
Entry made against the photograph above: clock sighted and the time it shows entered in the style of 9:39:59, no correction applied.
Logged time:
2:41:47
